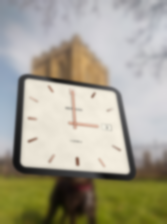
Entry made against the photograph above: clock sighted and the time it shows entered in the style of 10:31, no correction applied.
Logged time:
3:00
